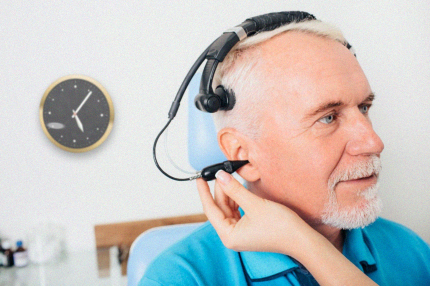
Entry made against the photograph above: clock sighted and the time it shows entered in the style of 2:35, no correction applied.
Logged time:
5:06
